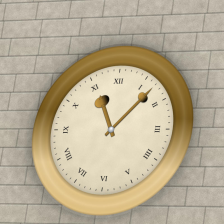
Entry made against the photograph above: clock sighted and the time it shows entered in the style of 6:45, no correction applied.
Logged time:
11:07
